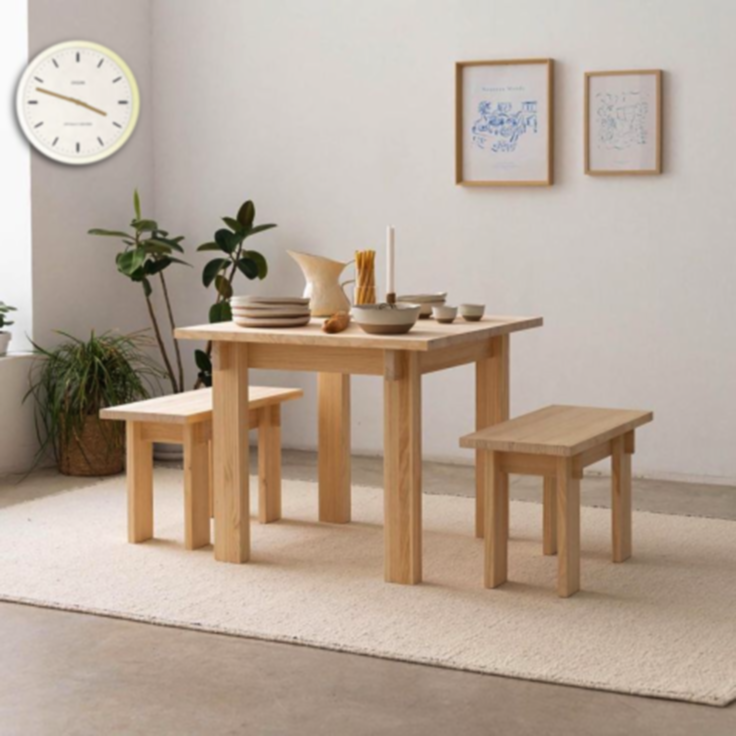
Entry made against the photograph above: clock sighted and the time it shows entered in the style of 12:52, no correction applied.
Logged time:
3:48
